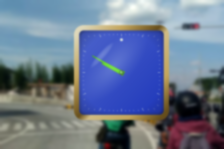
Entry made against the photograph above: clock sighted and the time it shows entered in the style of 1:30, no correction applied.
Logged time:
9:50
